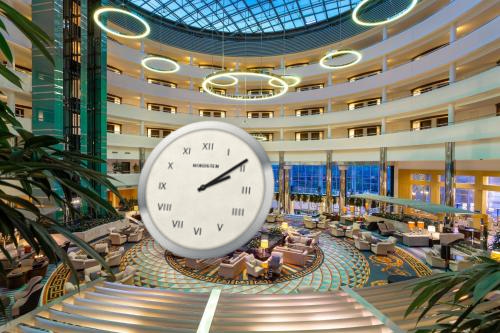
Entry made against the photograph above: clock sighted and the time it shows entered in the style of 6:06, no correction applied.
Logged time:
2:09
